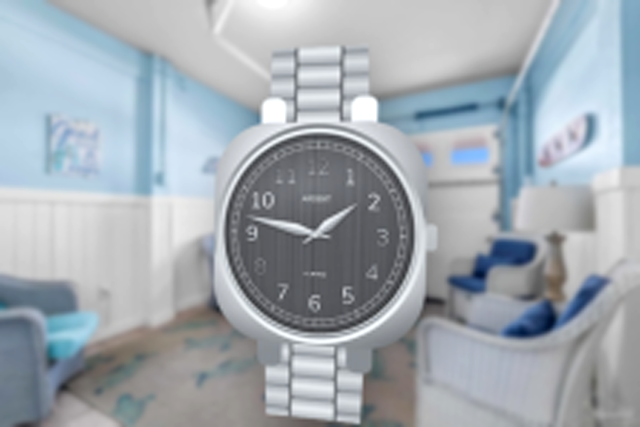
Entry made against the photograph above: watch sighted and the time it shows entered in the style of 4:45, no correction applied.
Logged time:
1:47
